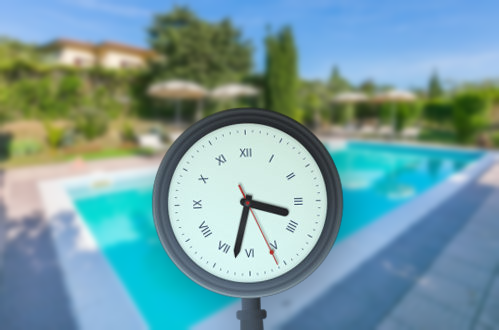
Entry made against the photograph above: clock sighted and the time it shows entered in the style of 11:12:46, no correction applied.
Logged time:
3:32:26
